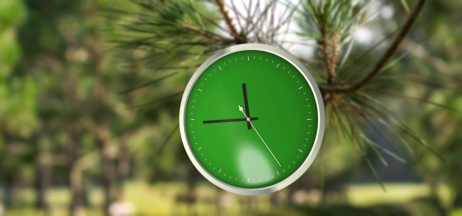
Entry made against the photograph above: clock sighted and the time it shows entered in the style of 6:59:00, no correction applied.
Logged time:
11:44:24
